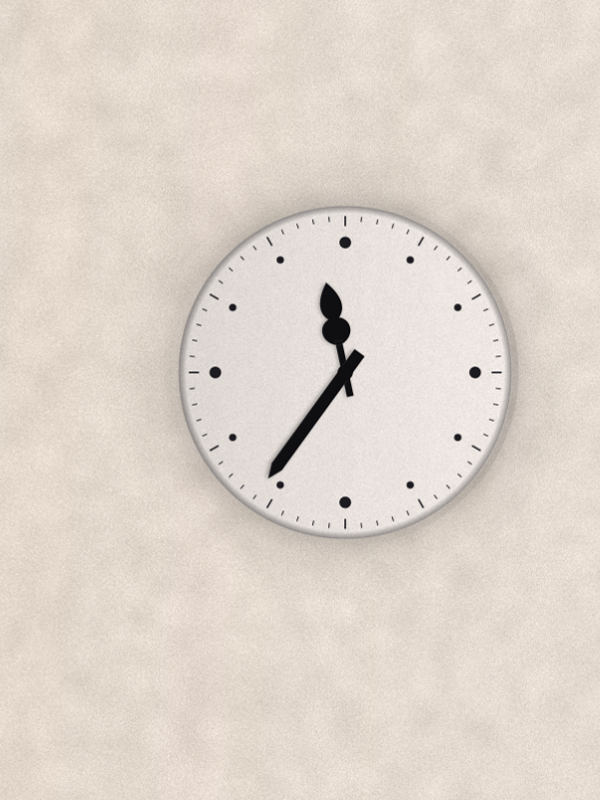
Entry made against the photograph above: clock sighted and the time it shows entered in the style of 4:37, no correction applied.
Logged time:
11:36
